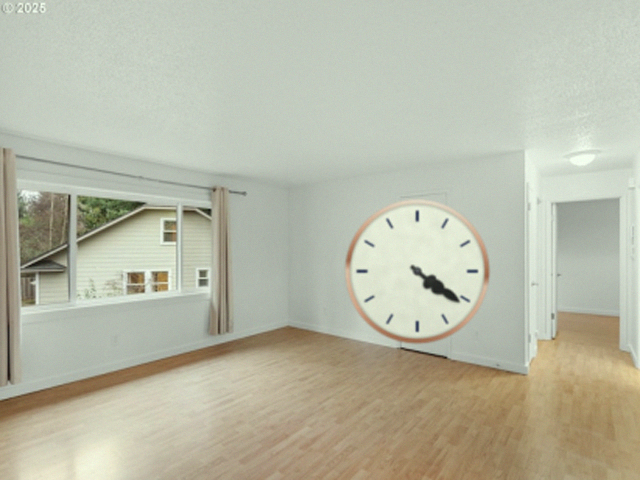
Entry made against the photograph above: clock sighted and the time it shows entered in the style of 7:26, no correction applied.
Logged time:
4:21
